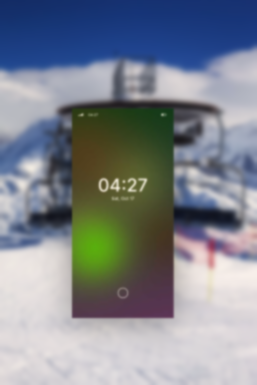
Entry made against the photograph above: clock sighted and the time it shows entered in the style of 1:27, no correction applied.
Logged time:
4:27
